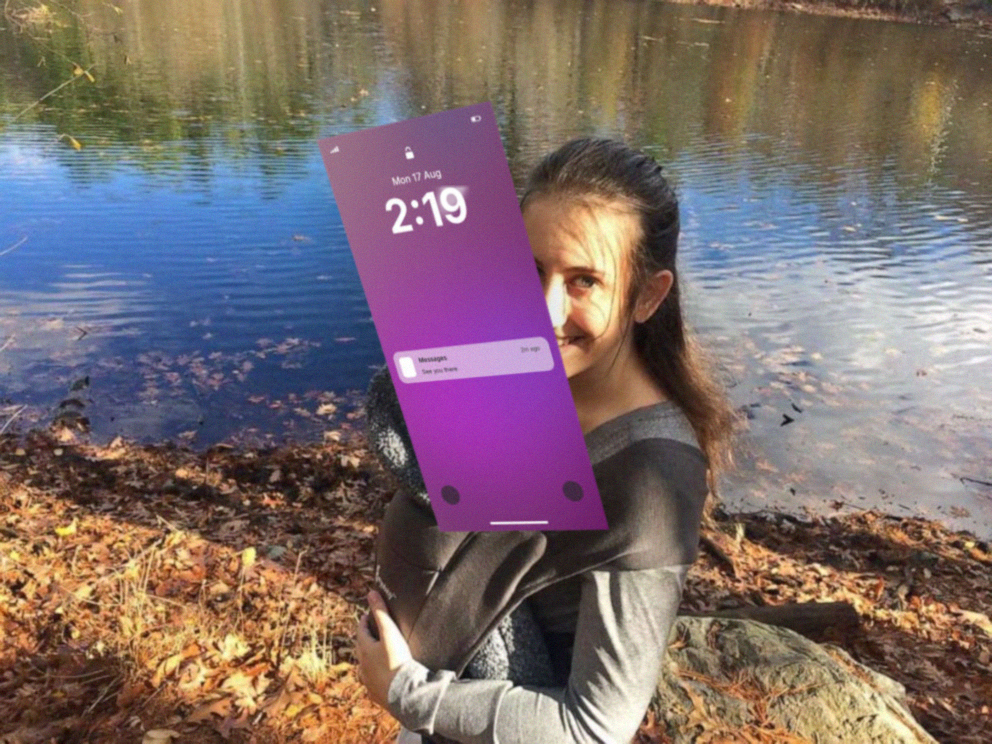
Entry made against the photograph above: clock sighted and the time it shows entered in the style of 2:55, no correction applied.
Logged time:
2:19
